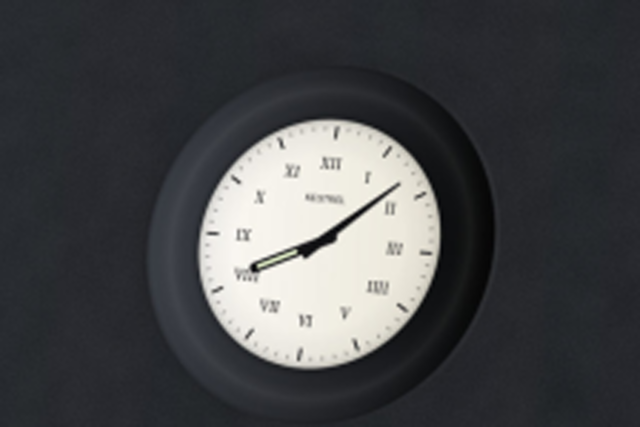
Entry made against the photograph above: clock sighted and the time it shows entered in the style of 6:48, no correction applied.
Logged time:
8:08
